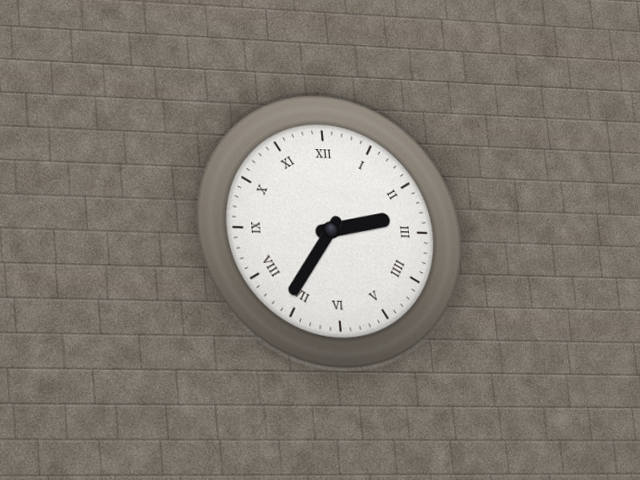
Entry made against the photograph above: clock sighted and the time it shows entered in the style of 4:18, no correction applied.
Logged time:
2:36
